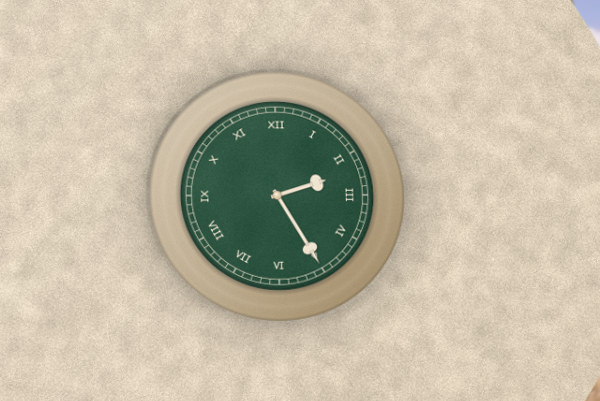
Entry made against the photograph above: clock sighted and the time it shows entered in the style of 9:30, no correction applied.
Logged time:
2:25
